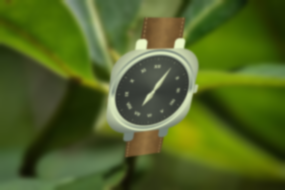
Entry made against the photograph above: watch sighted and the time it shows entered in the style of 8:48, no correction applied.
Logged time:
7:05
